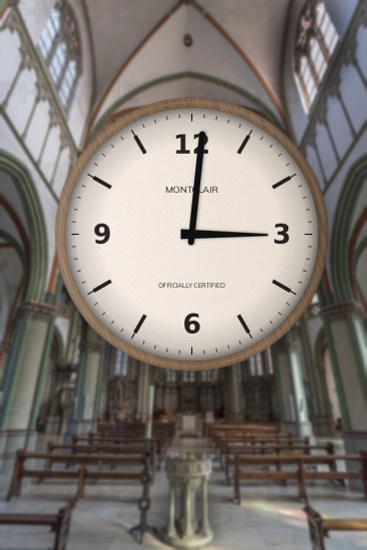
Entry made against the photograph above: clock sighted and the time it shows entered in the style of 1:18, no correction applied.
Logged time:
3:01
